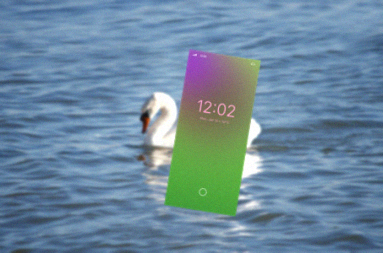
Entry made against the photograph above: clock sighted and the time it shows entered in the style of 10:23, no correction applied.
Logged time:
12:02
